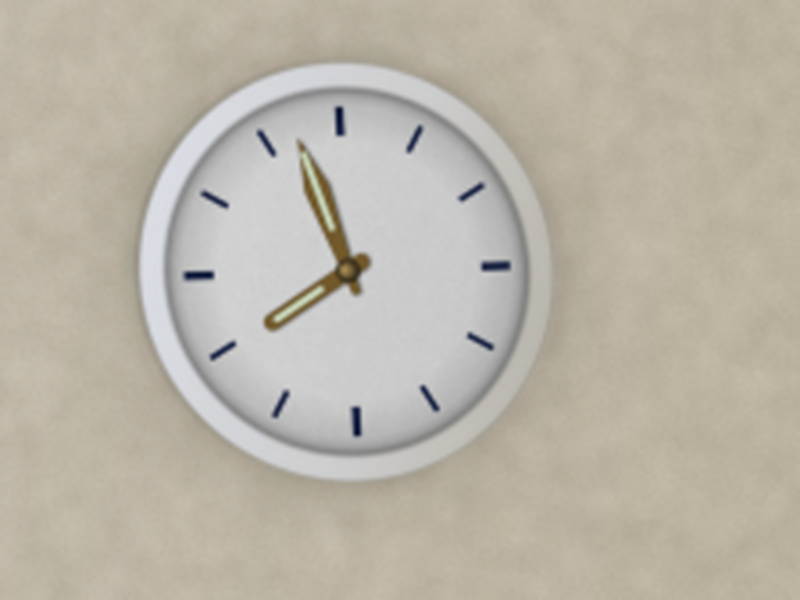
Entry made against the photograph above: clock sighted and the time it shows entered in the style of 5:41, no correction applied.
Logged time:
7:57
